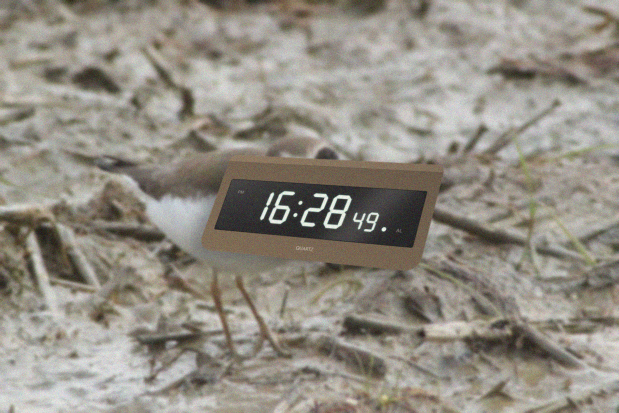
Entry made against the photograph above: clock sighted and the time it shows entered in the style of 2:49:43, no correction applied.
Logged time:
16:28:49
